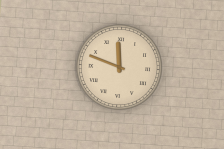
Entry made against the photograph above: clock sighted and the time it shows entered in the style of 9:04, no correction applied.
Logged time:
11:48
